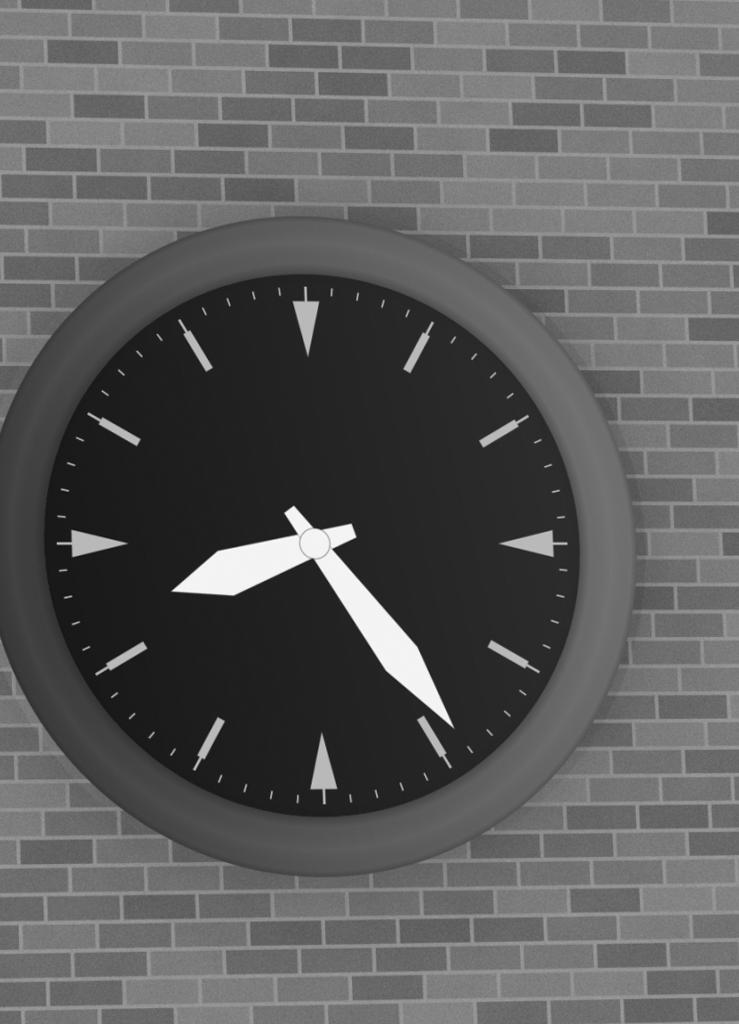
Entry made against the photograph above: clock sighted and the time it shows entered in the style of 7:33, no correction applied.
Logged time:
8:24
